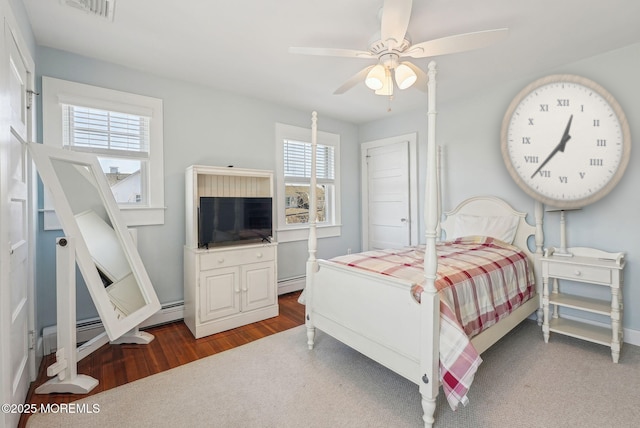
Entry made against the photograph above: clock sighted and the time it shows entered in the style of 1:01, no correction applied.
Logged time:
12:37
